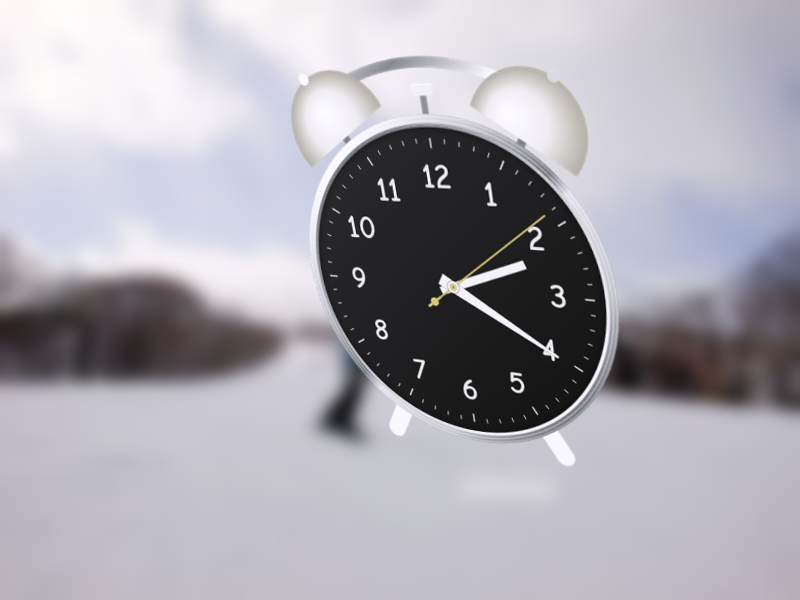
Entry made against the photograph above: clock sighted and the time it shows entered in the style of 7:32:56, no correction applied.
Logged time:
2:20:09
